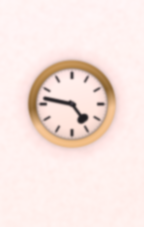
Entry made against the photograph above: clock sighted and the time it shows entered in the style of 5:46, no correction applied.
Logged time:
4:47
